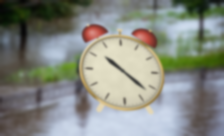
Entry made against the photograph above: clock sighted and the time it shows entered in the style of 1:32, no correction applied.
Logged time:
10:22
